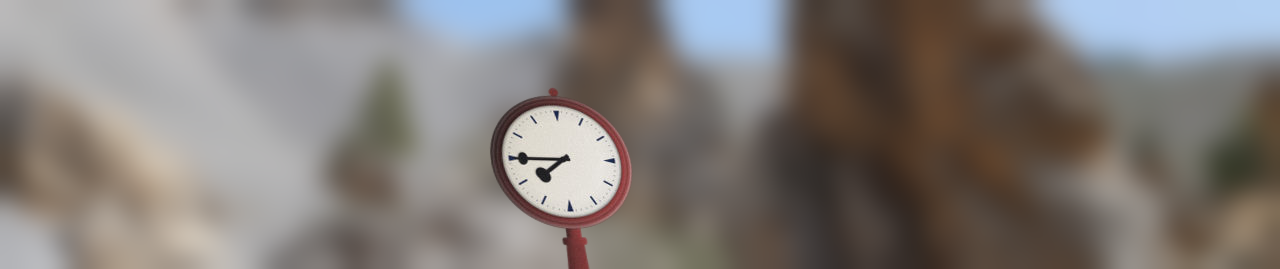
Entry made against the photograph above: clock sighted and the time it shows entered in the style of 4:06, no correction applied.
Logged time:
7:45
